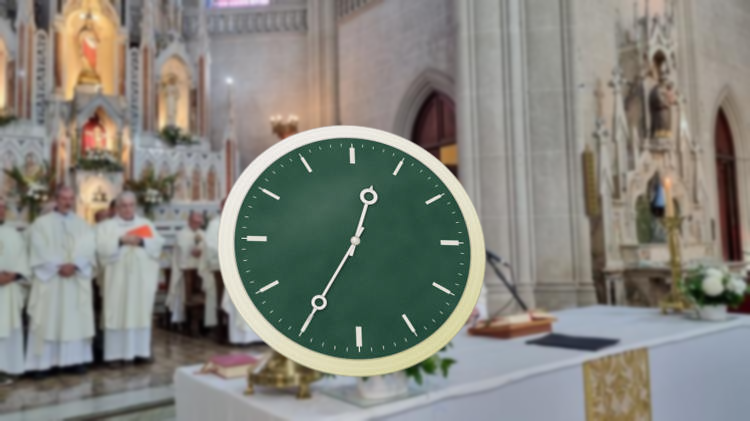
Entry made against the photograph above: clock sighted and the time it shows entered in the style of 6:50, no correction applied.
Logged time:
12:35
